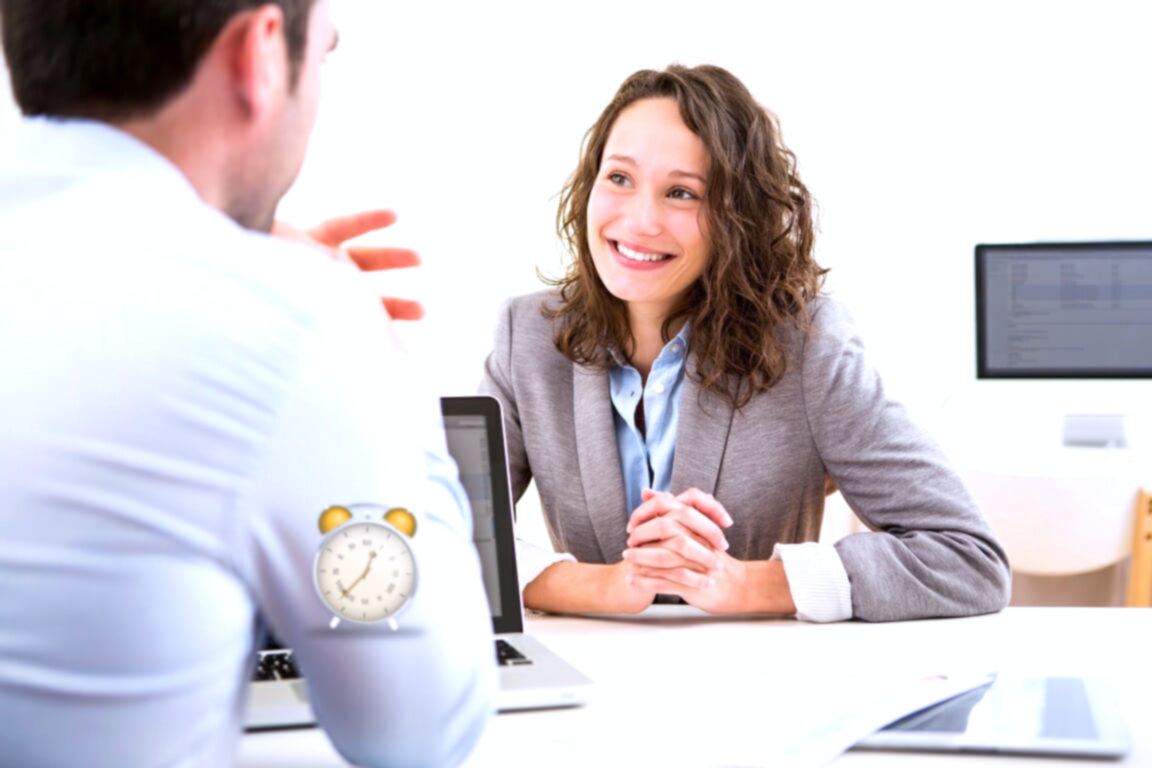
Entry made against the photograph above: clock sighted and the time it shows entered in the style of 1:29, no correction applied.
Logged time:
12:37
